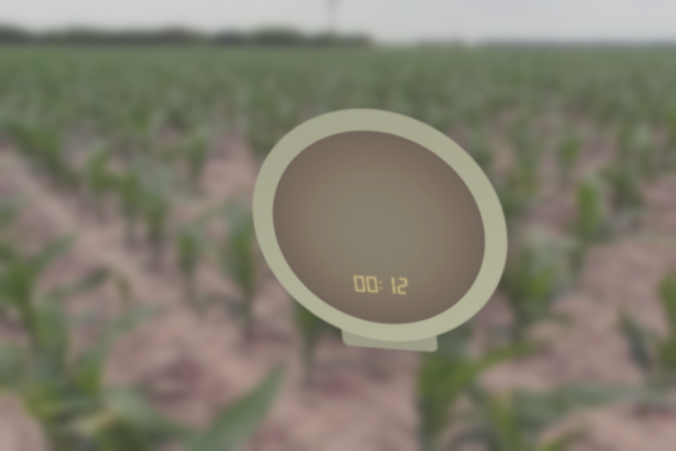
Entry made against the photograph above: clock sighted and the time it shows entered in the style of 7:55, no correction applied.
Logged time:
0:12
